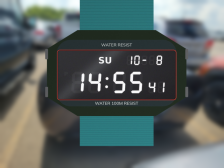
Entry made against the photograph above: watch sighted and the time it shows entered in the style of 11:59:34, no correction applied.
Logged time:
14:55:41
